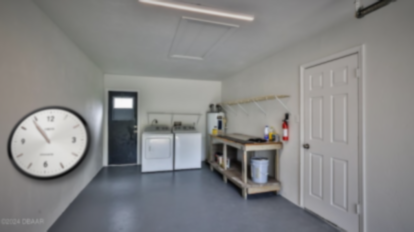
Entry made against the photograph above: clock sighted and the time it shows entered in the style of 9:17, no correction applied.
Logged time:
10:54
